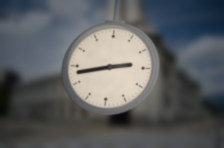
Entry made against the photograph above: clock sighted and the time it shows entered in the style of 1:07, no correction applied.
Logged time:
2:43
